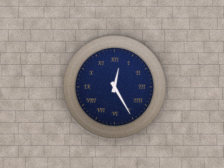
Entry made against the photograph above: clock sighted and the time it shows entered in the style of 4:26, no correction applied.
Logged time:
12:25
